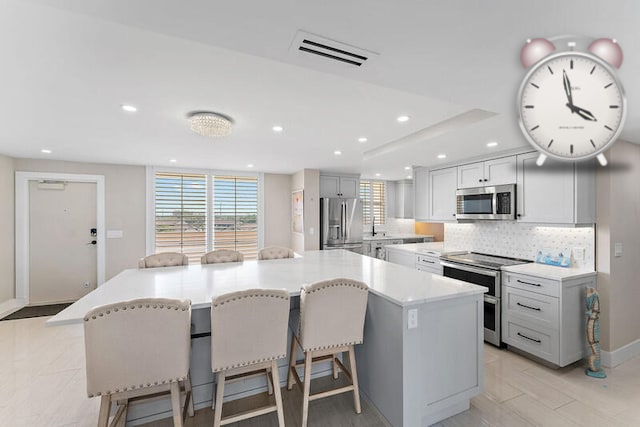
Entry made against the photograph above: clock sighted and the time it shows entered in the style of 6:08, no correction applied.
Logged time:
3:58
